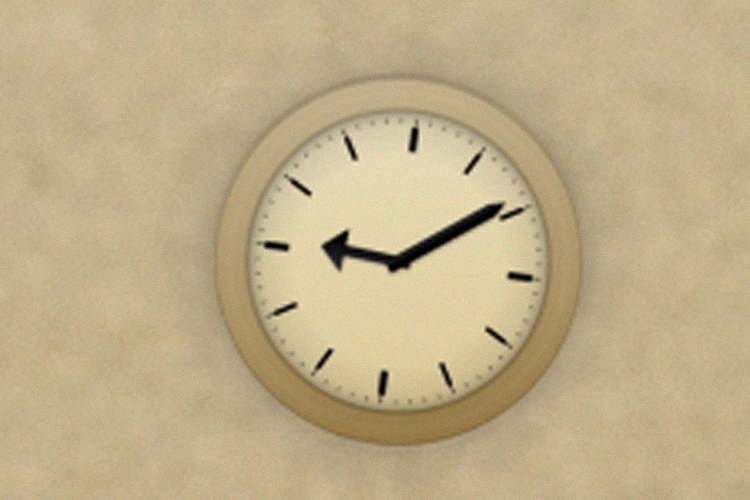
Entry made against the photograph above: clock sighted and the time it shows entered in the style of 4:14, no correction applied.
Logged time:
9:09
